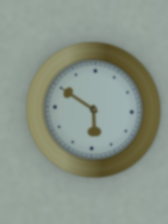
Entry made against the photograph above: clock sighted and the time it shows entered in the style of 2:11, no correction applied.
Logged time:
5:50
